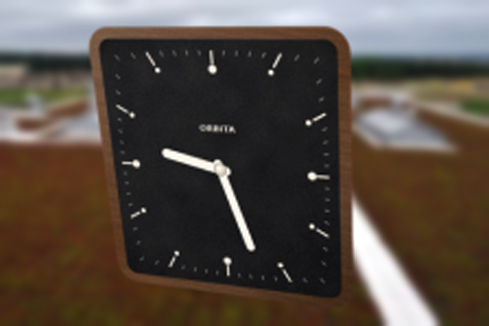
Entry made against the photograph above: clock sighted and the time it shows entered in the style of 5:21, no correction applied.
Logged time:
9:27
